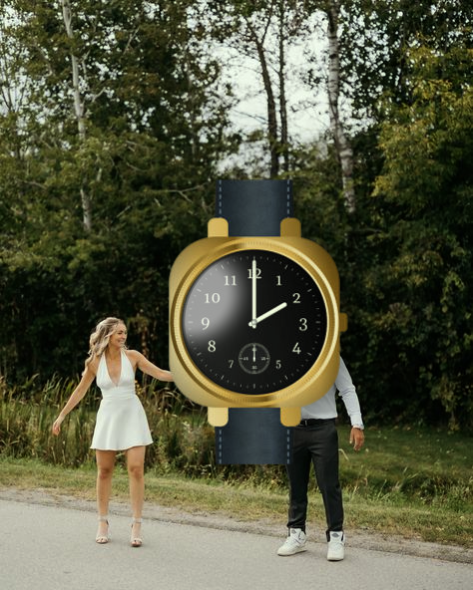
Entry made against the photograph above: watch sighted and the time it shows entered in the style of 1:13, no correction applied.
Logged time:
2:00
